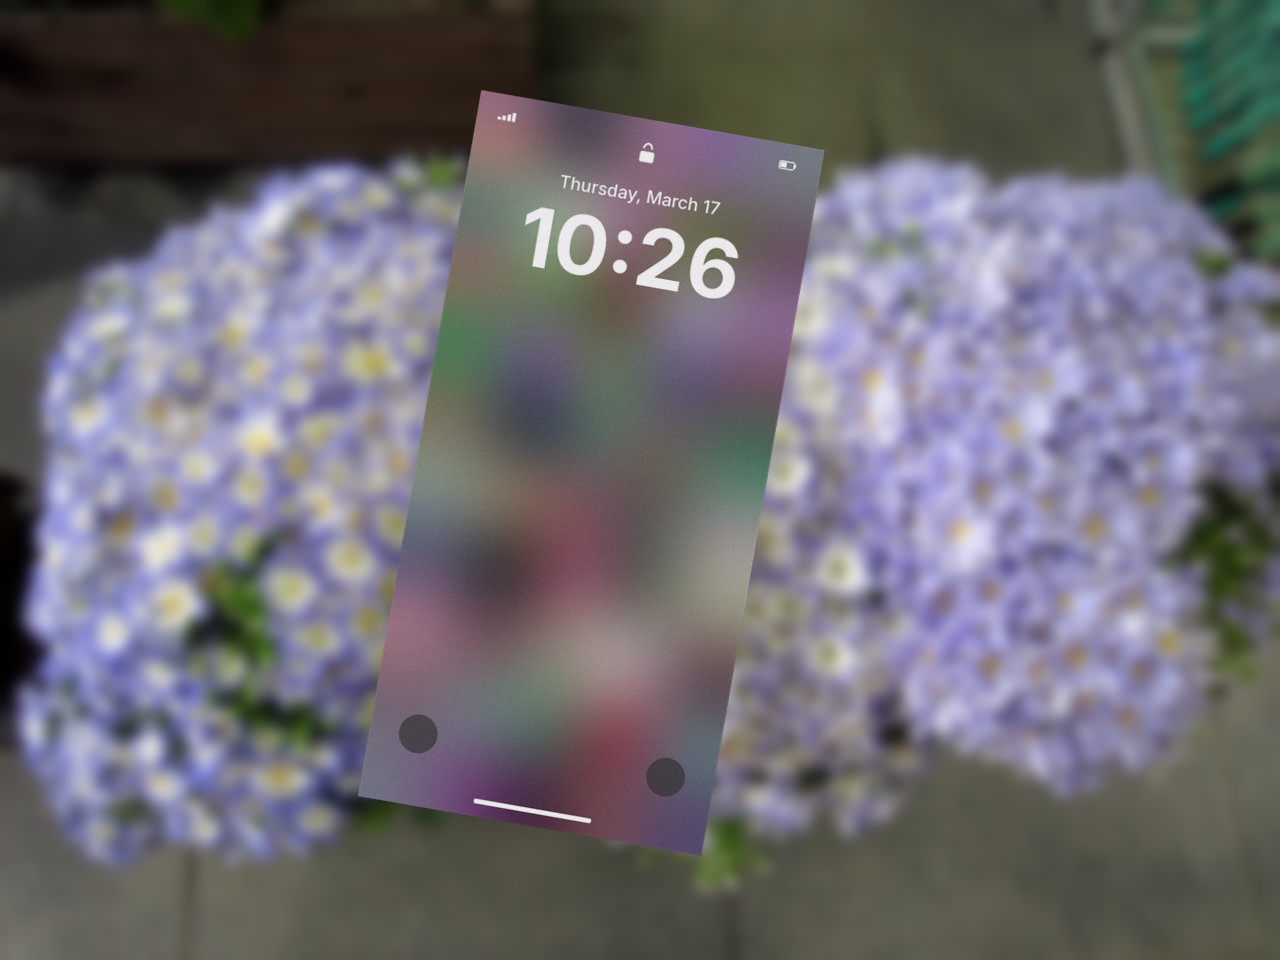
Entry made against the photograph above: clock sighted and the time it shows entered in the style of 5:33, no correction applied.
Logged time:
10:26
